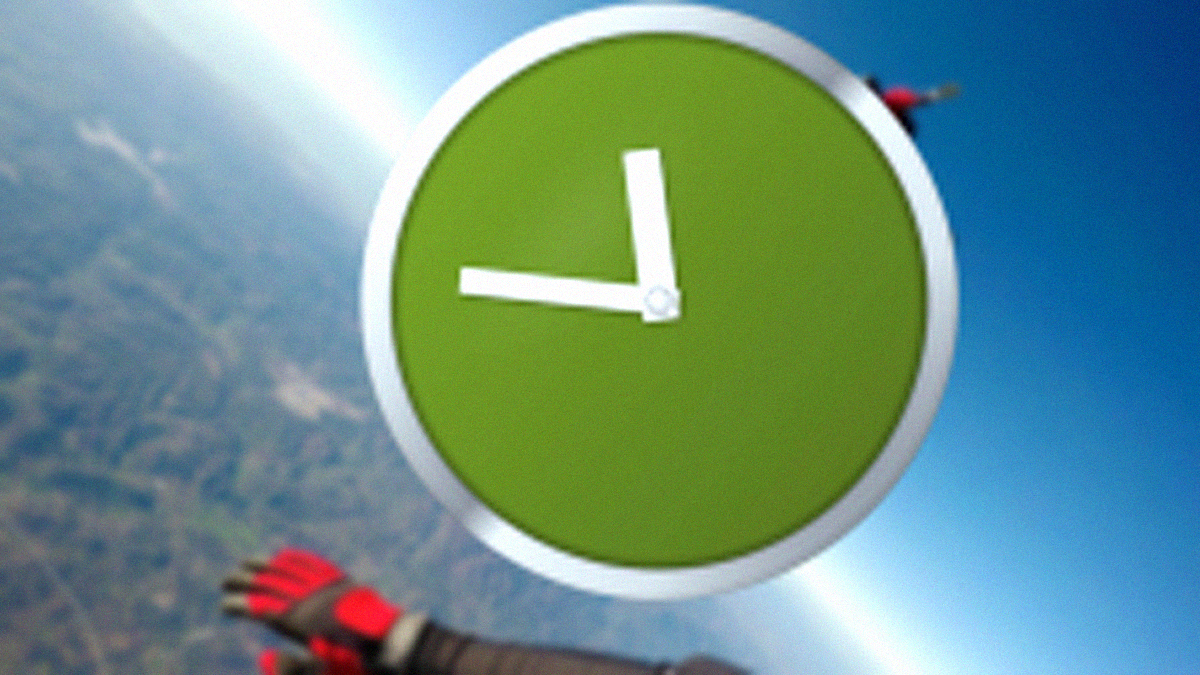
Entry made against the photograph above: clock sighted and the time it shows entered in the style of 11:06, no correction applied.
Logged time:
11:46
